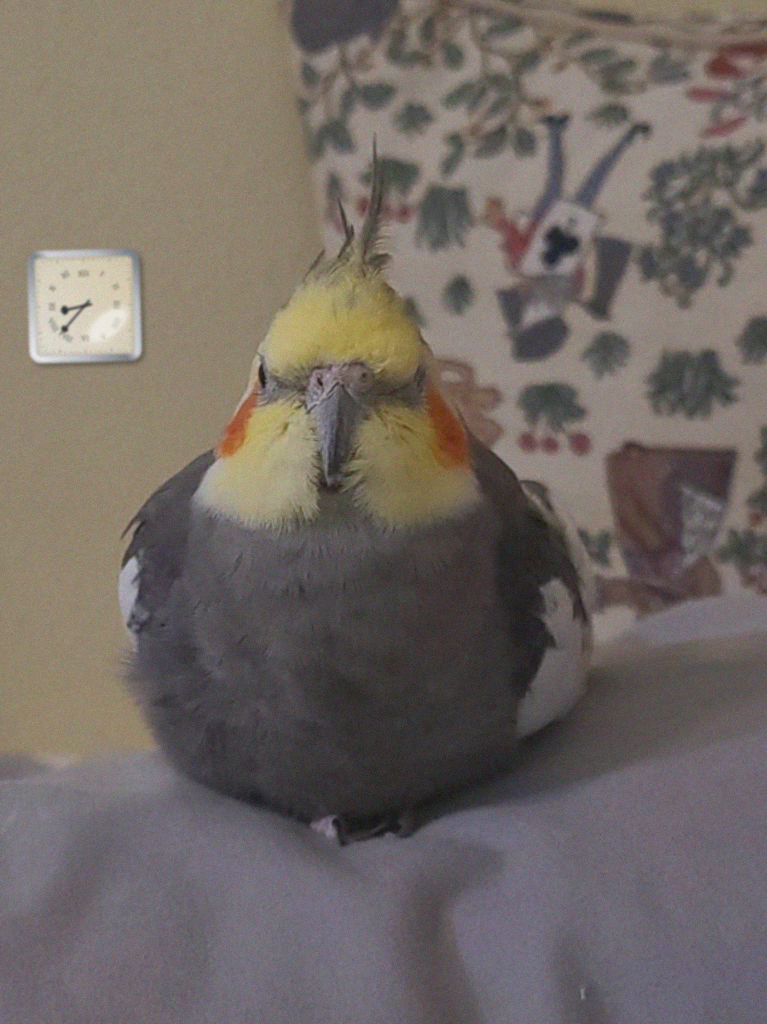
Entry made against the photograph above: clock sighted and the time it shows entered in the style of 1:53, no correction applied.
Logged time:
8:37
